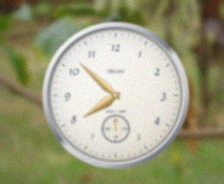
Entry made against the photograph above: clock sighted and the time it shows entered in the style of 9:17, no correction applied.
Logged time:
7:52
